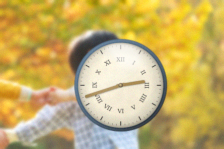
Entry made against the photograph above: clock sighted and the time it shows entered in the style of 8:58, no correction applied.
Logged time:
2:42
